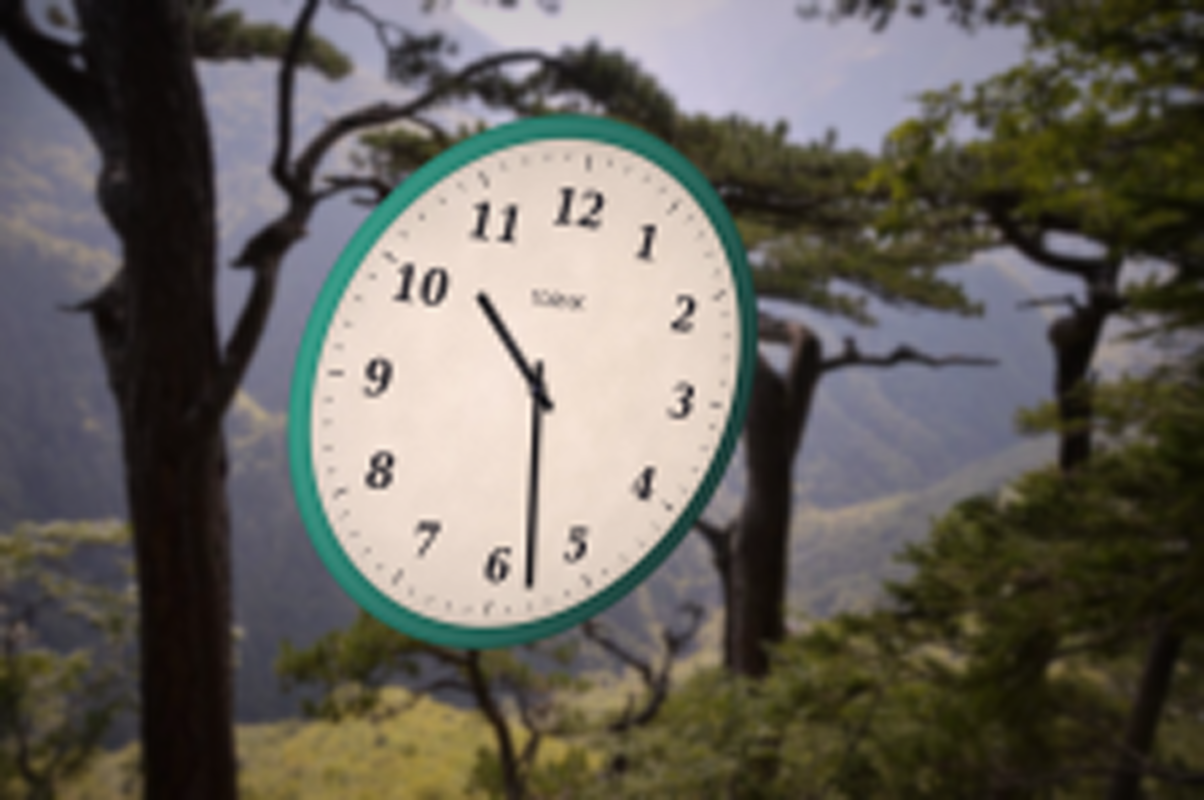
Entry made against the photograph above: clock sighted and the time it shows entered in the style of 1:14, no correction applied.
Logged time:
10:28
